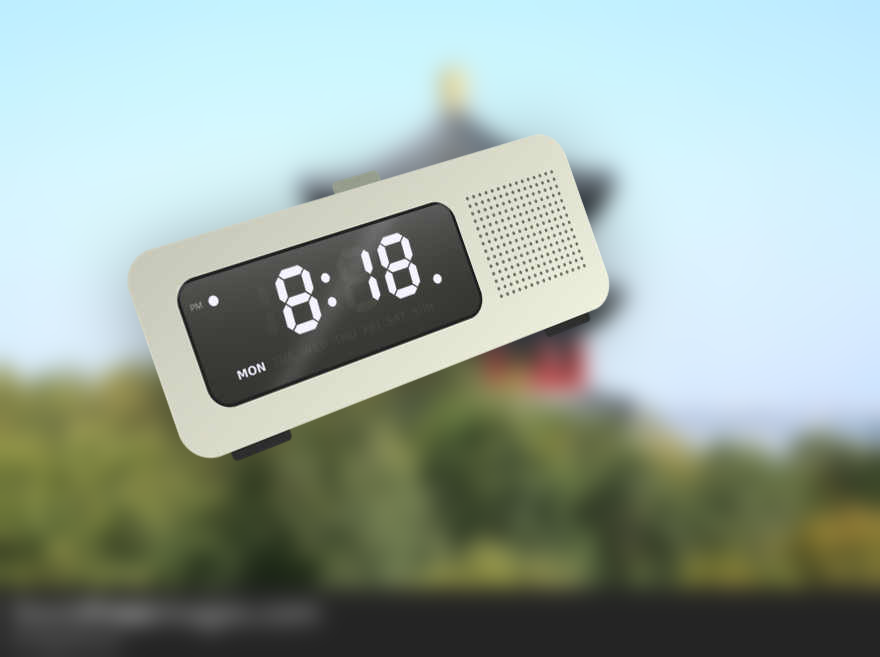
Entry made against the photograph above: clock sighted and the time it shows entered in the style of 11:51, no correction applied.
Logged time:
8:18
